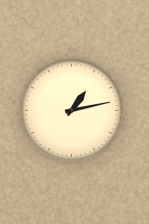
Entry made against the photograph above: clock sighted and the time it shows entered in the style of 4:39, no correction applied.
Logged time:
1:13
